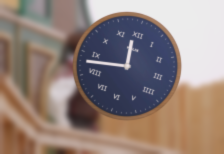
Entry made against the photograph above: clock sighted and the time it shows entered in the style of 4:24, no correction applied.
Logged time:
11:43
